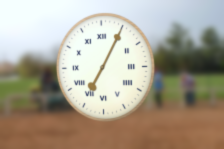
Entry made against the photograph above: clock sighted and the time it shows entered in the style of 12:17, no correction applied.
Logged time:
7:05
